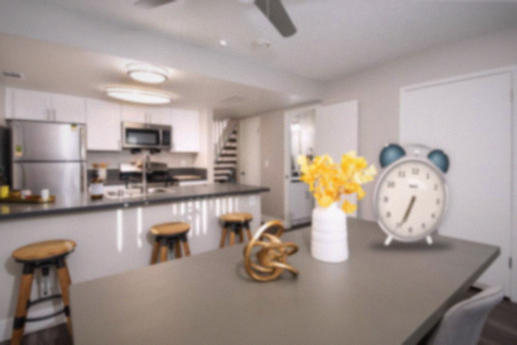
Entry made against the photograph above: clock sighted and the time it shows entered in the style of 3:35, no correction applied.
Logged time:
6:34
